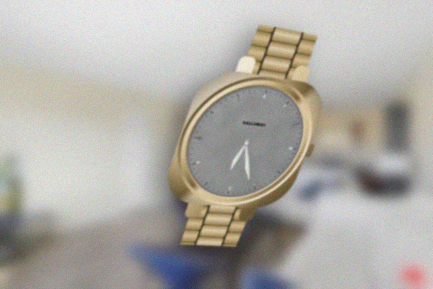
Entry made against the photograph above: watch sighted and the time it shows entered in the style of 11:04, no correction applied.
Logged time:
6:26
